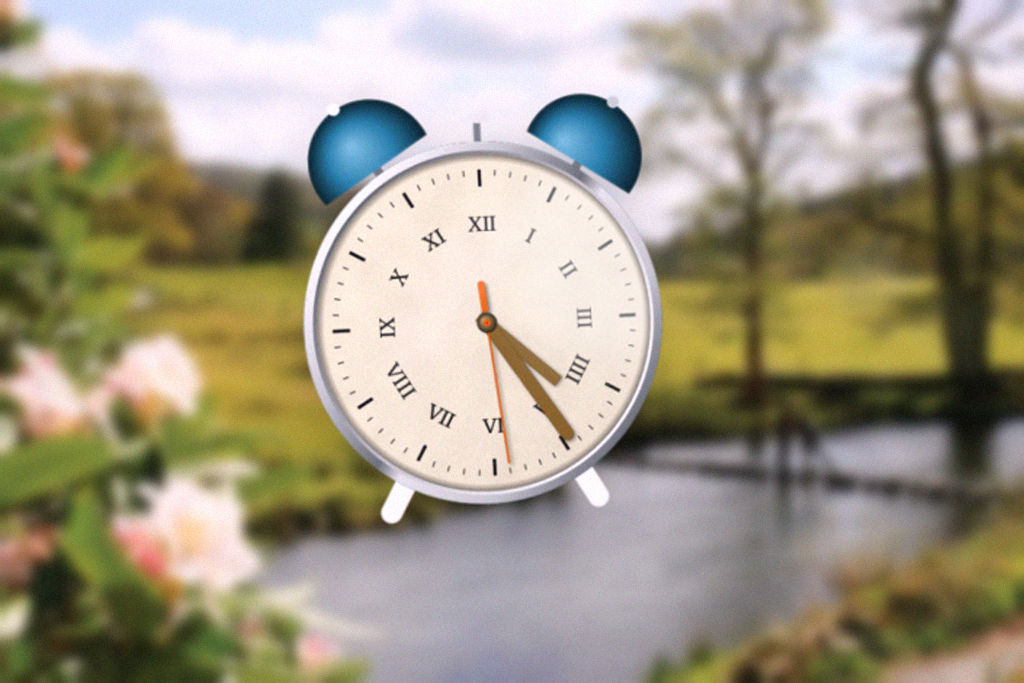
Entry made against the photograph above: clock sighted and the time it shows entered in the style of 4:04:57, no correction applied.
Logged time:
4:24:29
